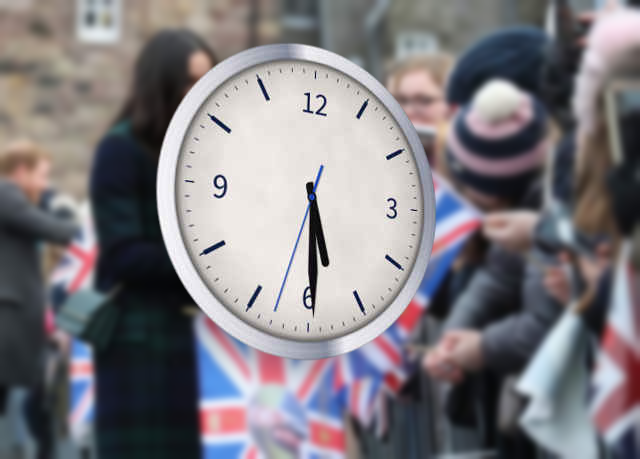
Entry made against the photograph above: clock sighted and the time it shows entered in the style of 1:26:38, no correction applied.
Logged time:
5:29:33
